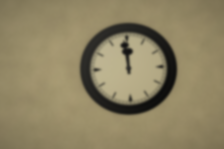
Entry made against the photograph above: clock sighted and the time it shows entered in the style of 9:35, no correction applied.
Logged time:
11:59
